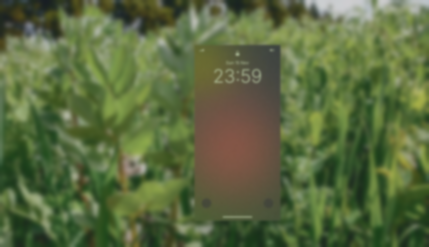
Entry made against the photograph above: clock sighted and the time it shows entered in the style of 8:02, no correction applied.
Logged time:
23:59
